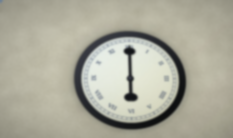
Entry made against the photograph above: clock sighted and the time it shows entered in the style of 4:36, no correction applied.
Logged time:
6:00
